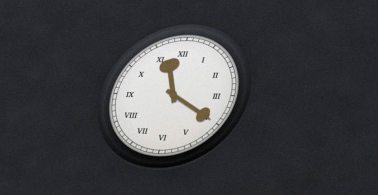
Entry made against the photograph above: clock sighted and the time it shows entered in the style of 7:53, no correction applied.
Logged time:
11:20
